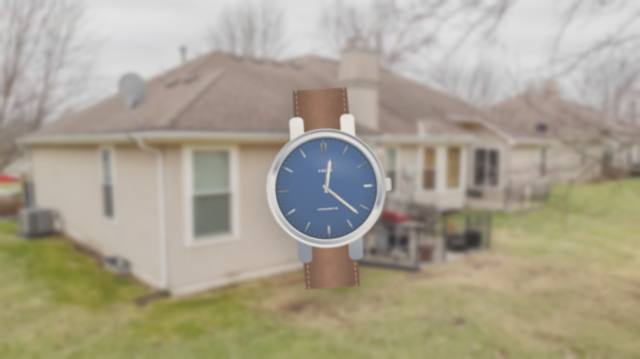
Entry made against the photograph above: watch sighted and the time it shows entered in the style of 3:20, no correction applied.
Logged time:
12:22
